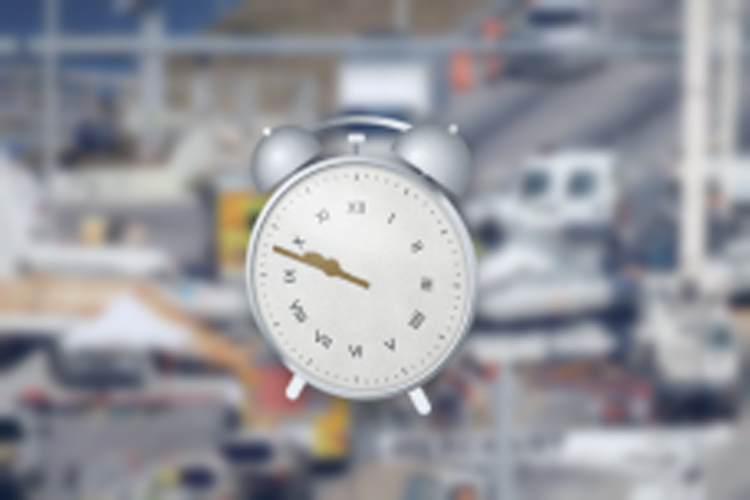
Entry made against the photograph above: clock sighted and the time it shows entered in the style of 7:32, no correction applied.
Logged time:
9:48
